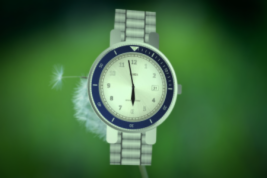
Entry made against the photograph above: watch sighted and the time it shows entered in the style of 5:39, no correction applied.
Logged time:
5:58
